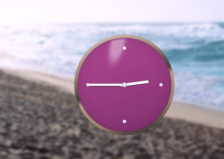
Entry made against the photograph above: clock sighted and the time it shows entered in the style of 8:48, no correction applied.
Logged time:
2:45
